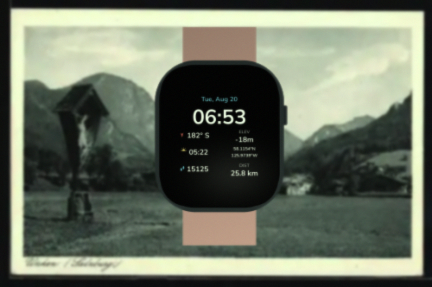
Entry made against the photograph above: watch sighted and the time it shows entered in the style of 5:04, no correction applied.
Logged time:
6:53
